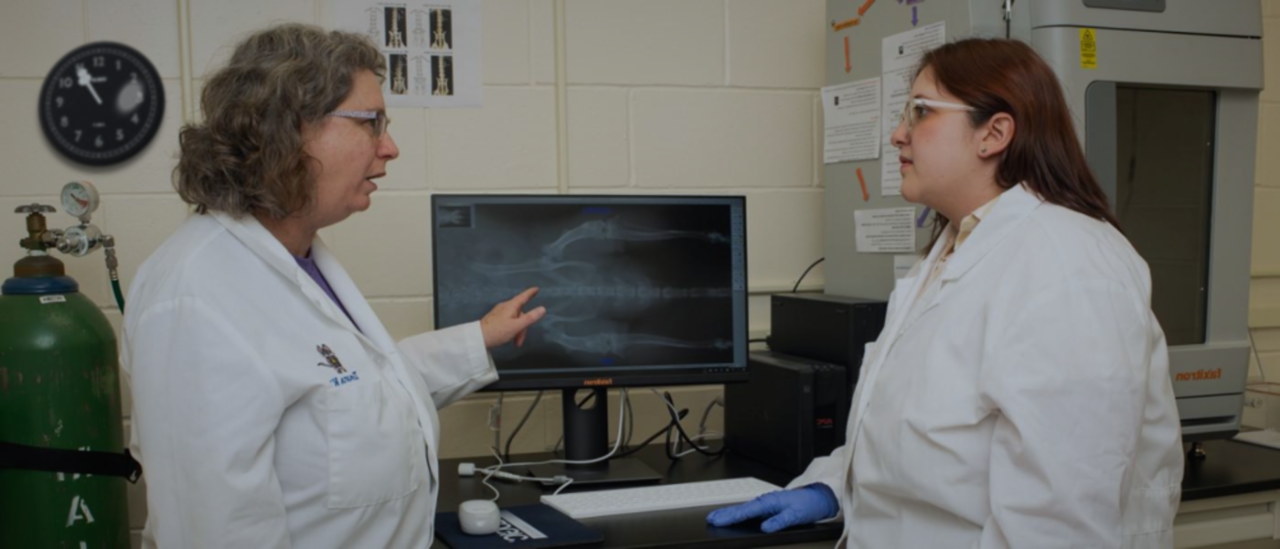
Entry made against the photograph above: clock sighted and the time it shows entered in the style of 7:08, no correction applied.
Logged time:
10:55
